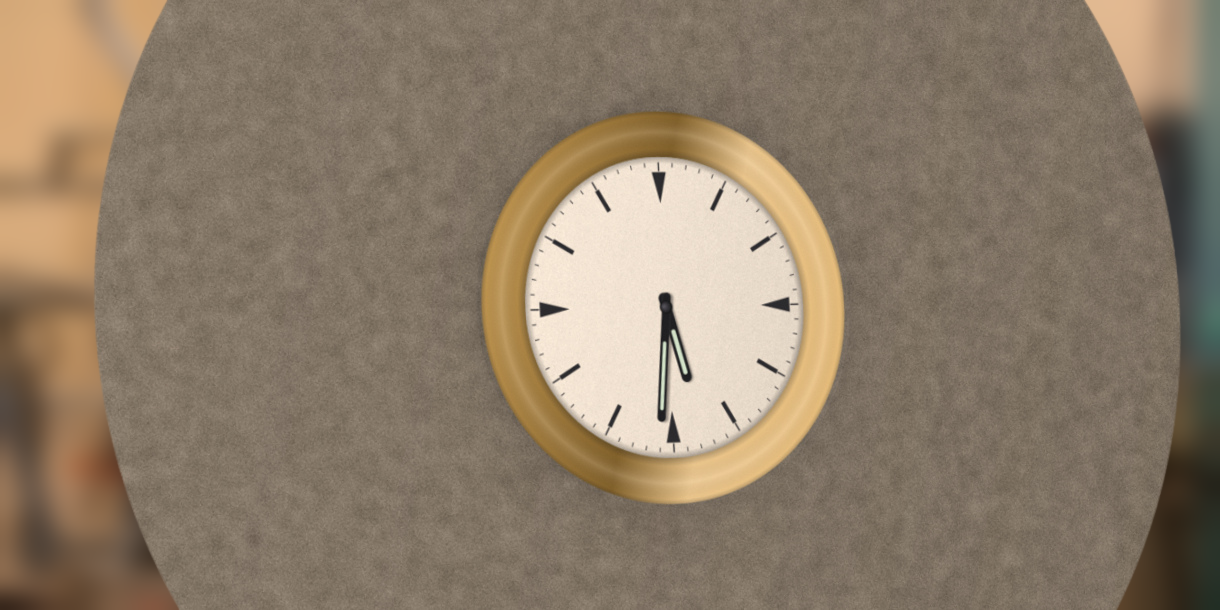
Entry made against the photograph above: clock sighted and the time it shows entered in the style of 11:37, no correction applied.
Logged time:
5:31
